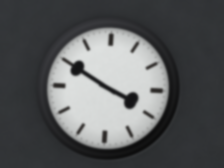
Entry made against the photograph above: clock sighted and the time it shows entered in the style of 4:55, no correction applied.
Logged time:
3:50
